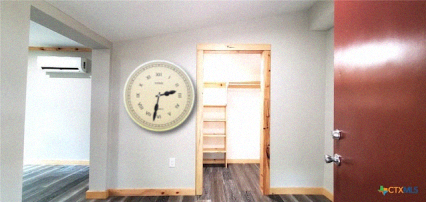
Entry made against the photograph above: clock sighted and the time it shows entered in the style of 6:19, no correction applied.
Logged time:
2:32
